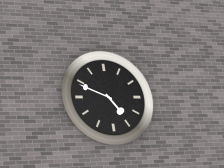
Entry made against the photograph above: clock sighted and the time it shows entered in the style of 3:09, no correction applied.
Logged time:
4:49
